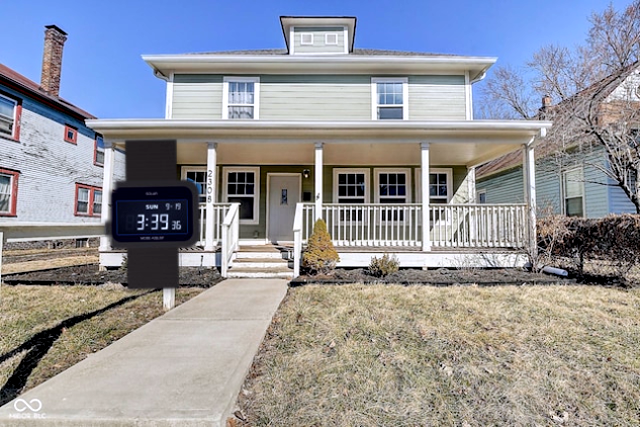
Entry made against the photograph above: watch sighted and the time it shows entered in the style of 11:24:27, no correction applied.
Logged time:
3:39:36
